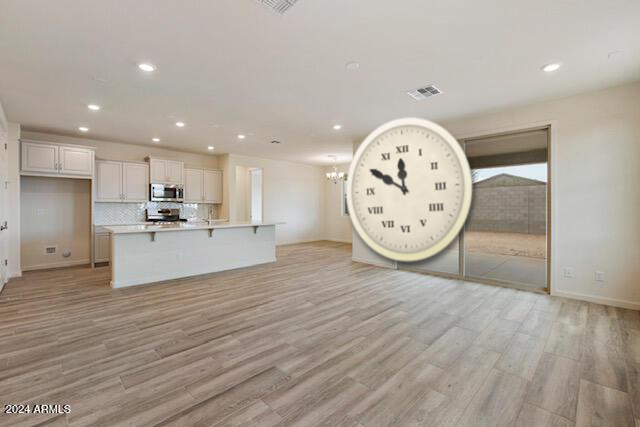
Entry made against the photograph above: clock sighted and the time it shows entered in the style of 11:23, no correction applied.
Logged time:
11:50
